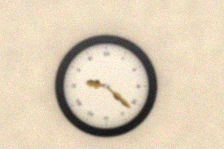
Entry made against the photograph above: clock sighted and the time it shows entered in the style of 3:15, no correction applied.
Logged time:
9:22
